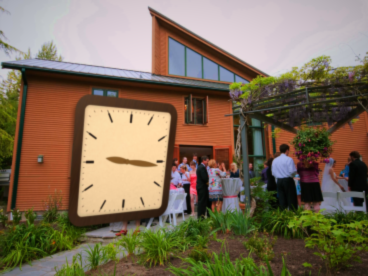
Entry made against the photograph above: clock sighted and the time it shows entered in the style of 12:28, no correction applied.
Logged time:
9:16
